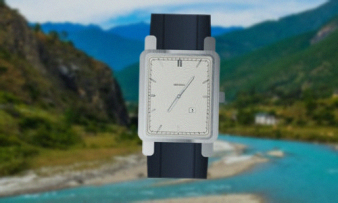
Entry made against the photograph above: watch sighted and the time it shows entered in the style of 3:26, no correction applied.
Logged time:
7:06
